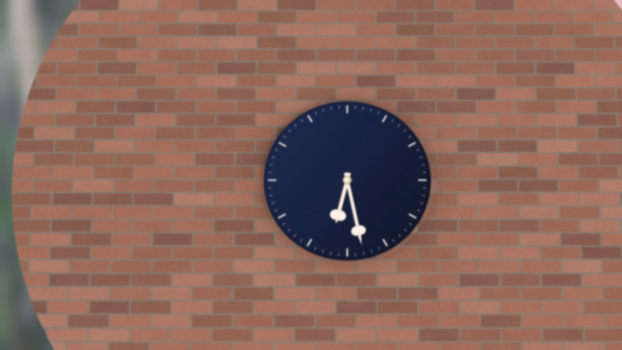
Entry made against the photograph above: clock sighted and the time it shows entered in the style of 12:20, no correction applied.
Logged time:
6:28
